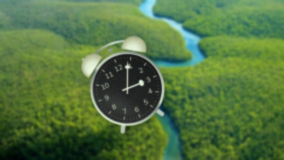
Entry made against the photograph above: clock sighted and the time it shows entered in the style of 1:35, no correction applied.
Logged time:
3:04
